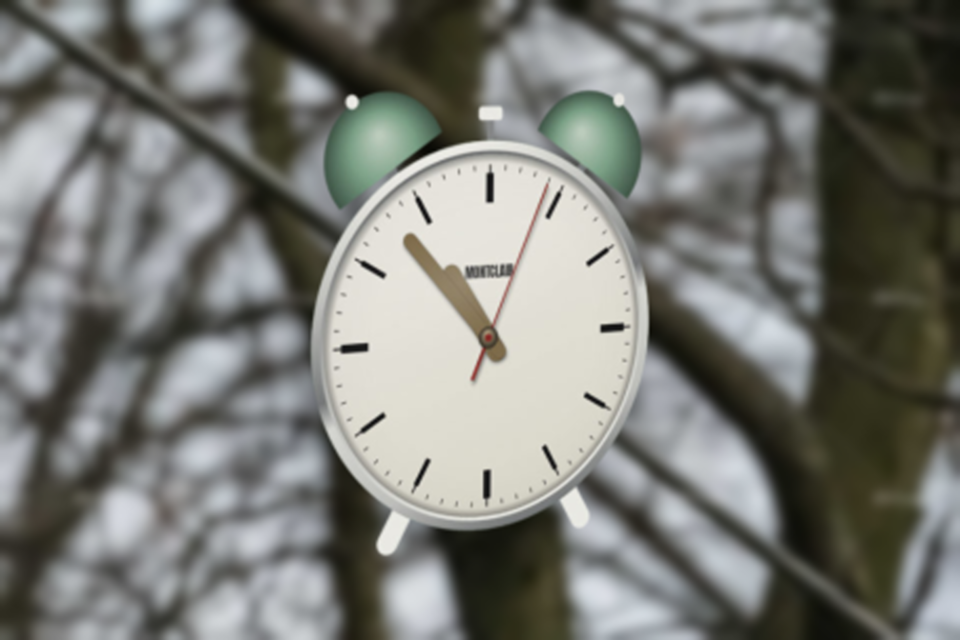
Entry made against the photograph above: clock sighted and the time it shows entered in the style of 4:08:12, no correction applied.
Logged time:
10:53:04
